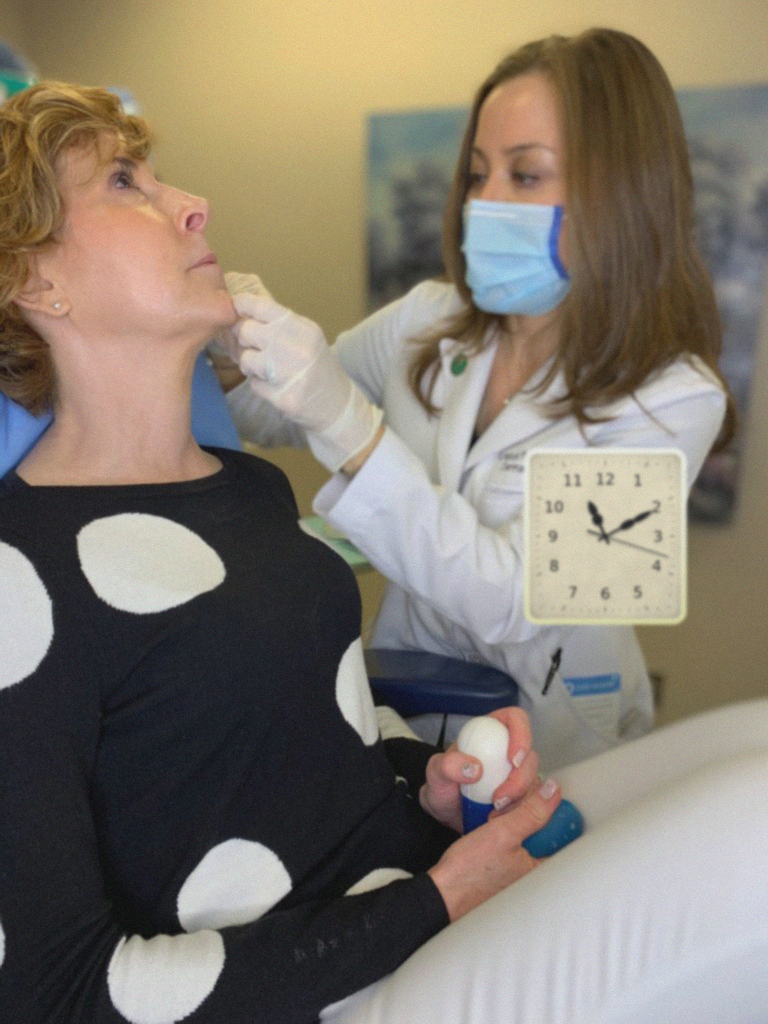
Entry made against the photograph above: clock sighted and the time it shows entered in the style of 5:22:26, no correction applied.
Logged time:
11:10:18
